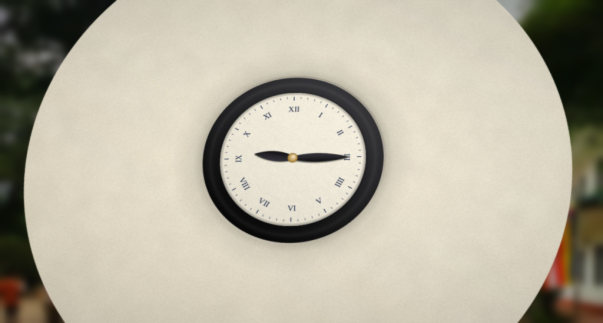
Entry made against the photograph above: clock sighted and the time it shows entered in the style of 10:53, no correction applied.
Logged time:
9:15
